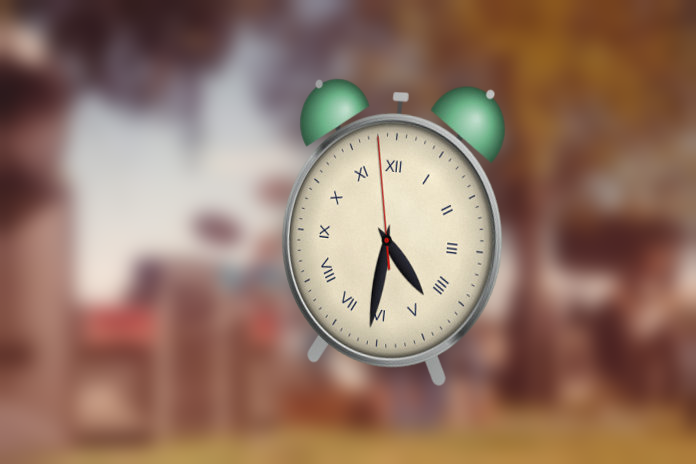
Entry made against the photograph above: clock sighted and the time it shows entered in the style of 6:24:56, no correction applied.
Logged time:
4:30:58
